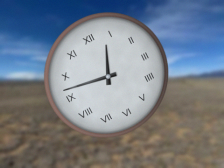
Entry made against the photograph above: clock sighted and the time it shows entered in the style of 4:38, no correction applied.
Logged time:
12:47
